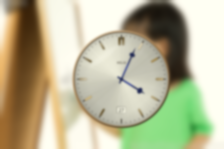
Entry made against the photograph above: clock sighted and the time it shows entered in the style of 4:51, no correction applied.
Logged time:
4:04
